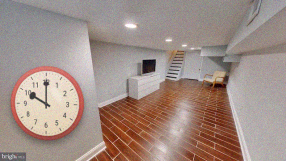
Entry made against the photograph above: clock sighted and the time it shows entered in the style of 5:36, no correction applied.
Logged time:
10:00
